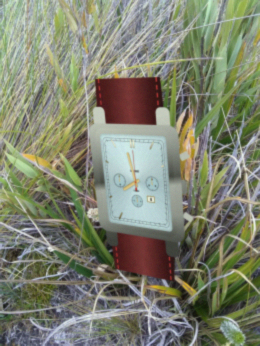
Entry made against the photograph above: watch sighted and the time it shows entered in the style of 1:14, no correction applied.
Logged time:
7:58
